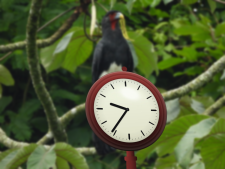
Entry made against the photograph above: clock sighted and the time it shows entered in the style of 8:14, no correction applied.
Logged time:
9:36
